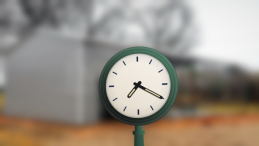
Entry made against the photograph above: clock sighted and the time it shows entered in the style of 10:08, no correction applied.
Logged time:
7:20
